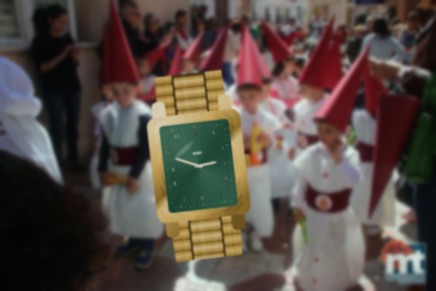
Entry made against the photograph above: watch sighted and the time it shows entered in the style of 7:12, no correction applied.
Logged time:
2:49
